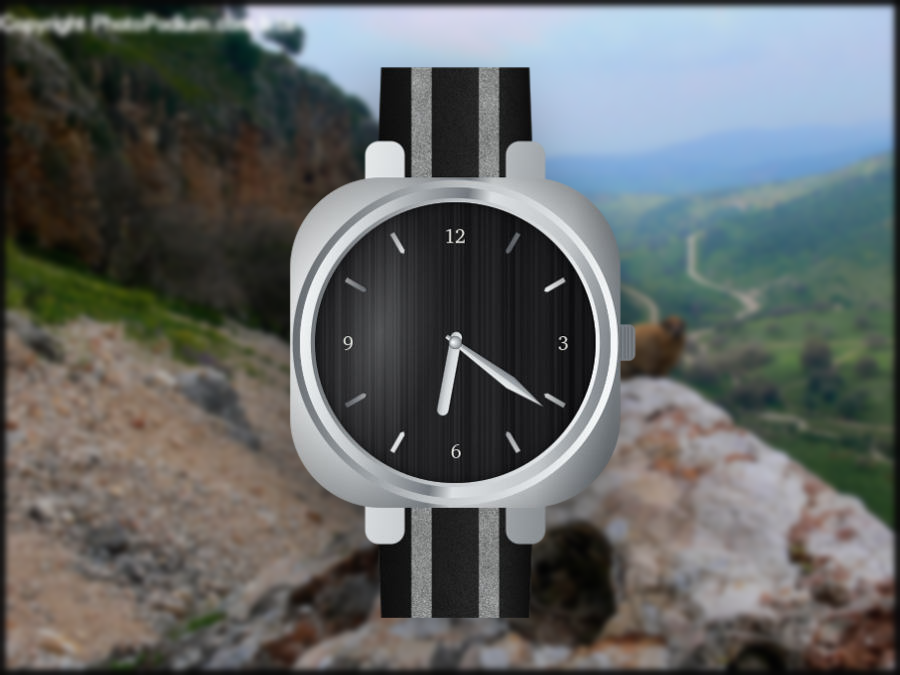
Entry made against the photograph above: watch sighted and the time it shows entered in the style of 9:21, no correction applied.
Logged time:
6:21
